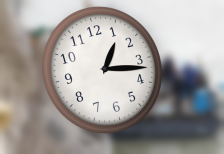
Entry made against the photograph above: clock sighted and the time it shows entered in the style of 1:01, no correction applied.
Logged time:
1:17
